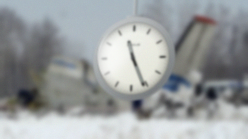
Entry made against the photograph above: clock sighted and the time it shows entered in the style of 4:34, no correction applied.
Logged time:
11:26
